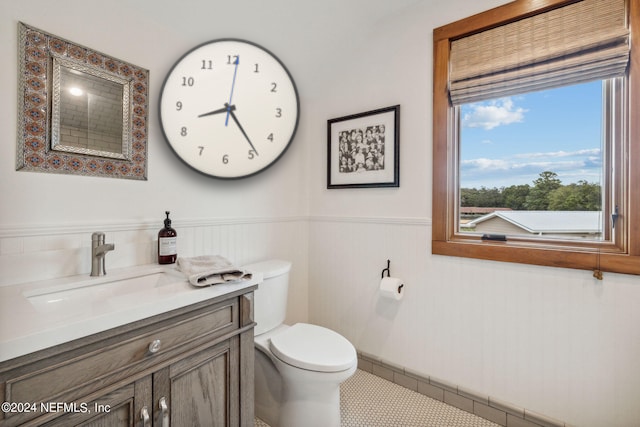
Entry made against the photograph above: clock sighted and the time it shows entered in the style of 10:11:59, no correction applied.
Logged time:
8:24:01
